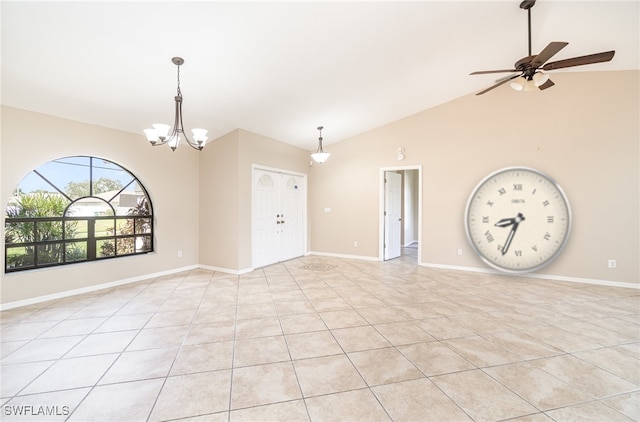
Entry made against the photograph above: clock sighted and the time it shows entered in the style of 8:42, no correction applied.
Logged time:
8:34
